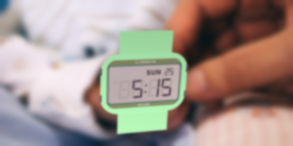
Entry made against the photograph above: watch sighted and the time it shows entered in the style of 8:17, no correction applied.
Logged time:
5:15
